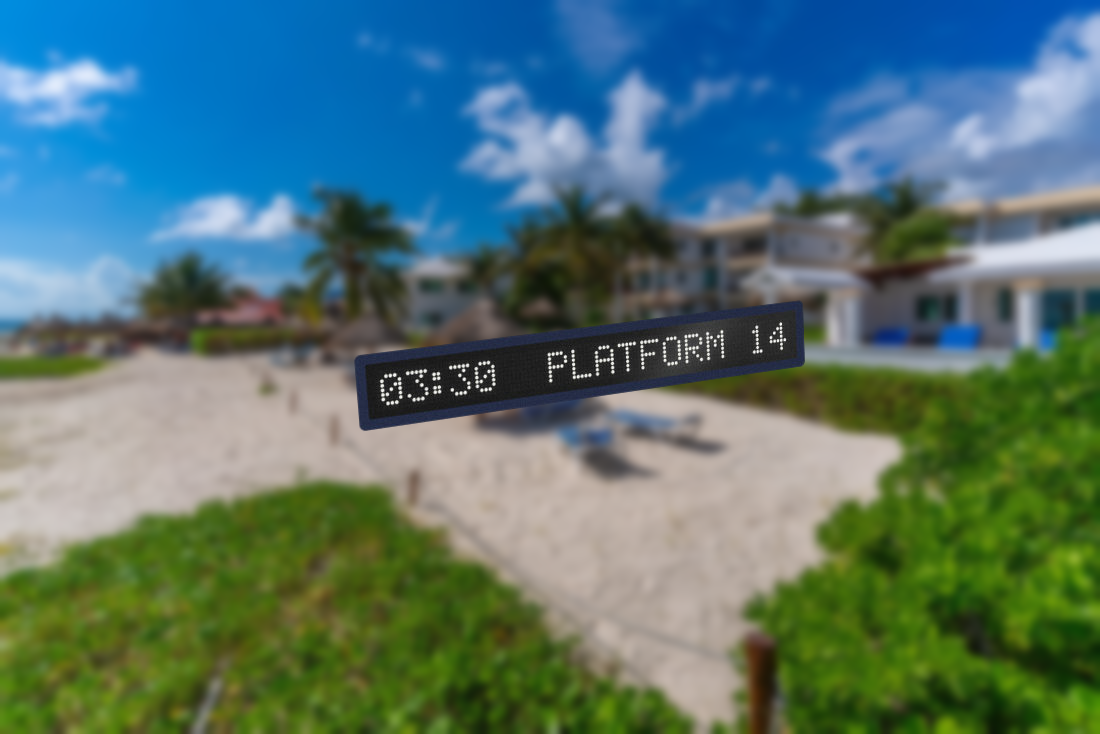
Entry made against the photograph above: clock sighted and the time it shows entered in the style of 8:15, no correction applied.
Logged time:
3:30
